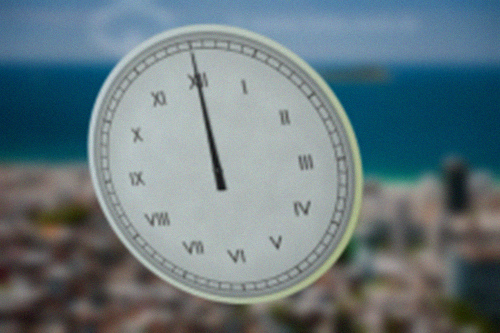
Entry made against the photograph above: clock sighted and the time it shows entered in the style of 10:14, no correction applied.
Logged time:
12:00
